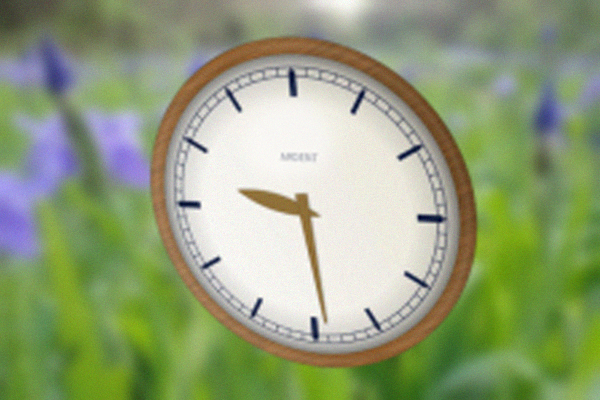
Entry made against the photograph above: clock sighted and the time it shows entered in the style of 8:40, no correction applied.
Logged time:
9:29
